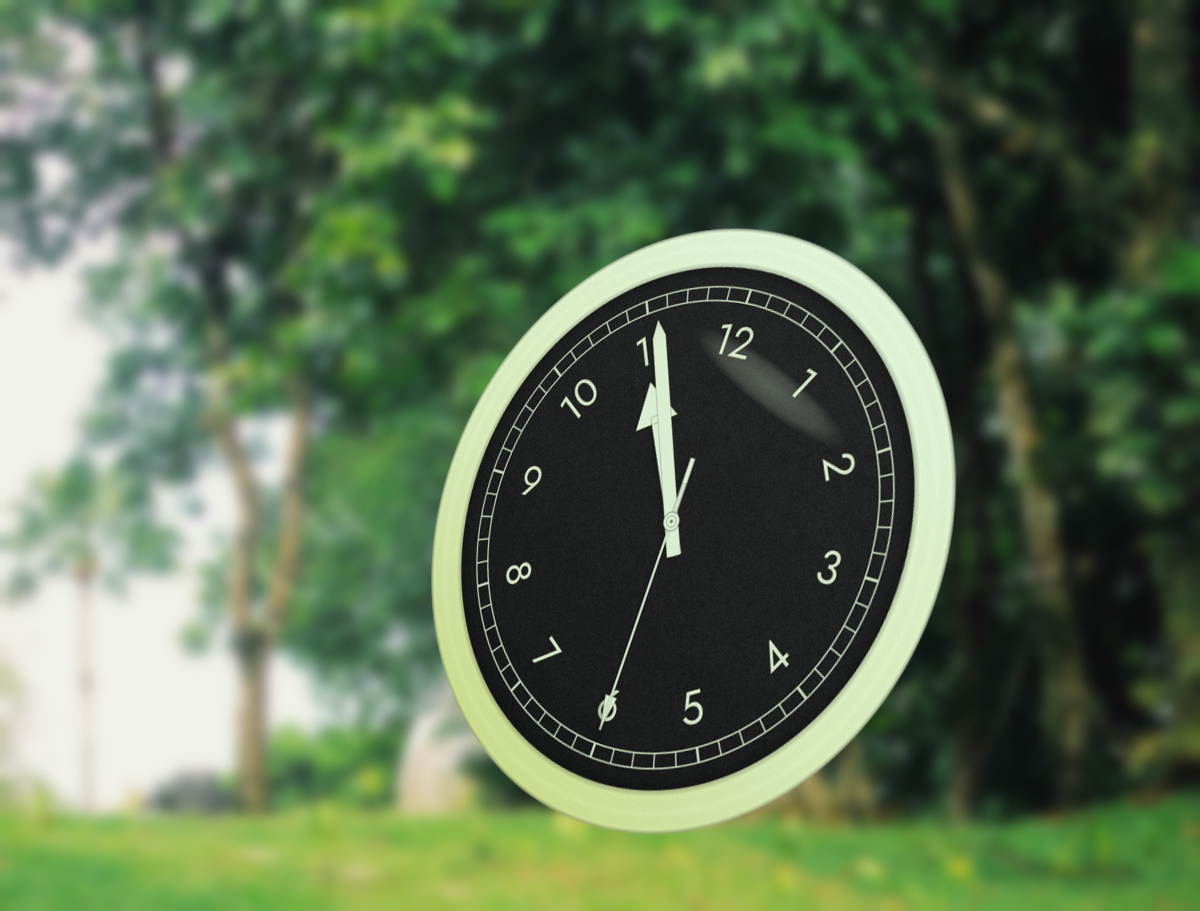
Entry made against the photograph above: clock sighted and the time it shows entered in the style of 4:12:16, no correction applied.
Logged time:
10:55:30
